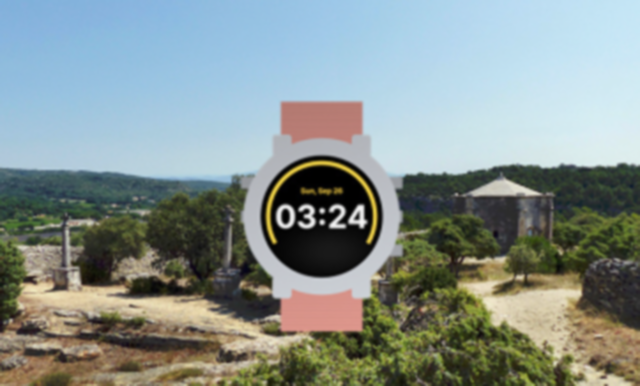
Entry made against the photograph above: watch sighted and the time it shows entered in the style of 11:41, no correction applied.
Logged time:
3:24
